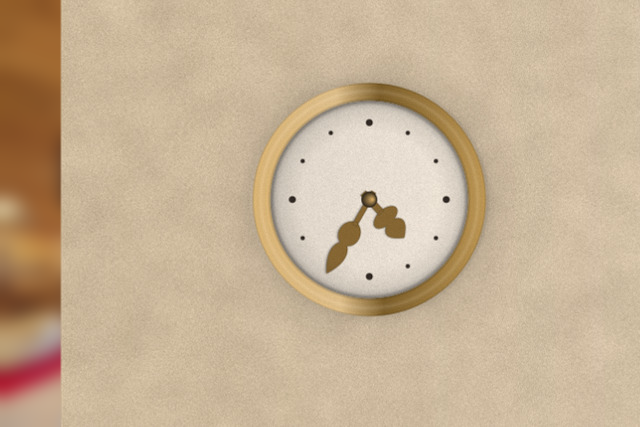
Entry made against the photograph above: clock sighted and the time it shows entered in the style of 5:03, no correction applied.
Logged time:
4:35
